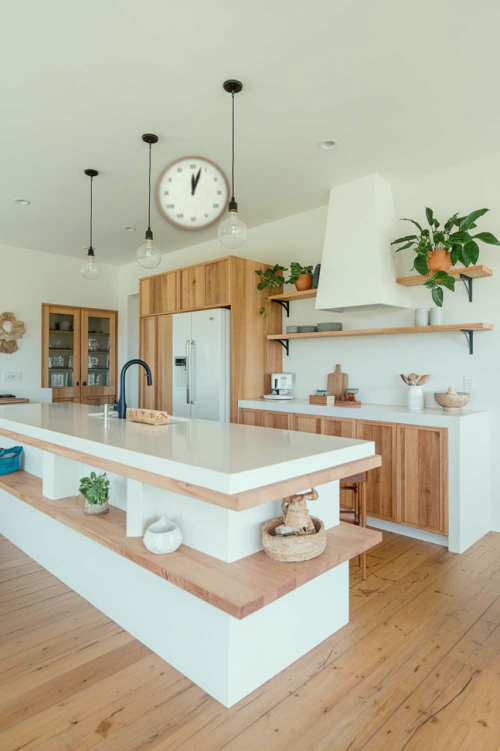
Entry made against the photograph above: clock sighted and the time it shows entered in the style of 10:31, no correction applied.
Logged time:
12:03
